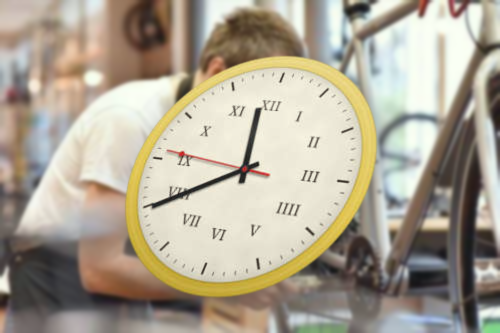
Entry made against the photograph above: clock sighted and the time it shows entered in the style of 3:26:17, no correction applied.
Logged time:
11:39:46
